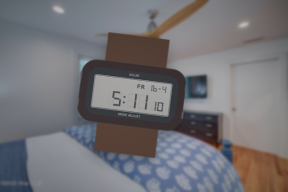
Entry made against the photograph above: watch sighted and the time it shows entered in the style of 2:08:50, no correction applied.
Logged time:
5:11:10
